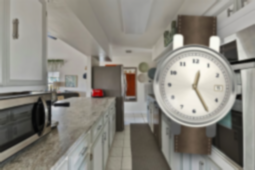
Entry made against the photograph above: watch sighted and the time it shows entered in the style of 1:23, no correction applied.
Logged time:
12:25
